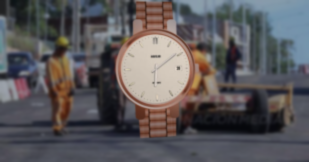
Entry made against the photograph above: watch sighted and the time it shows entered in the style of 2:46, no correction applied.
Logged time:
6:09
